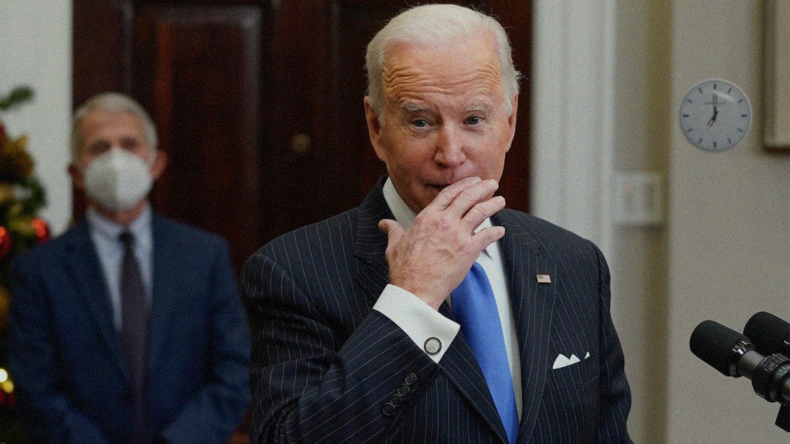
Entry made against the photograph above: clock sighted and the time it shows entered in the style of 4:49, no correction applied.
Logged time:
7:00
